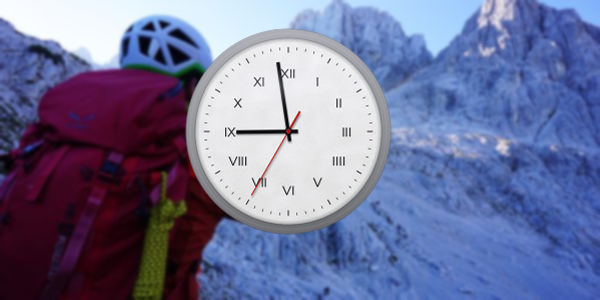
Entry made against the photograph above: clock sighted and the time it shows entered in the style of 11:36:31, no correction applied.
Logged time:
8:58:35
